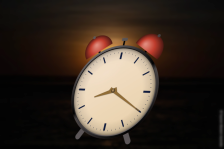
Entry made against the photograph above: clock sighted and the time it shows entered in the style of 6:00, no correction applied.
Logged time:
8:20
